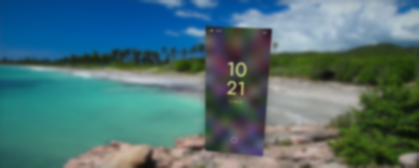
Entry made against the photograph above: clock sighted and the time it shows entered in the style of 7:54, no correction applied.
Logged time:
10:21
